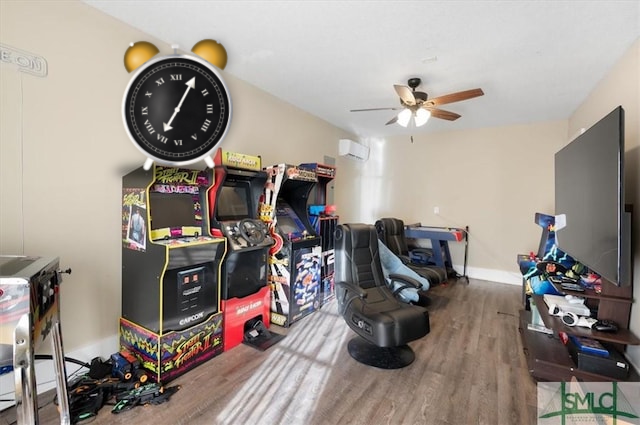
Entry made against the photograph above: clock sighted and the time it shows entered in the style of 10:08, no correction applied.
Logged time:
7:05
